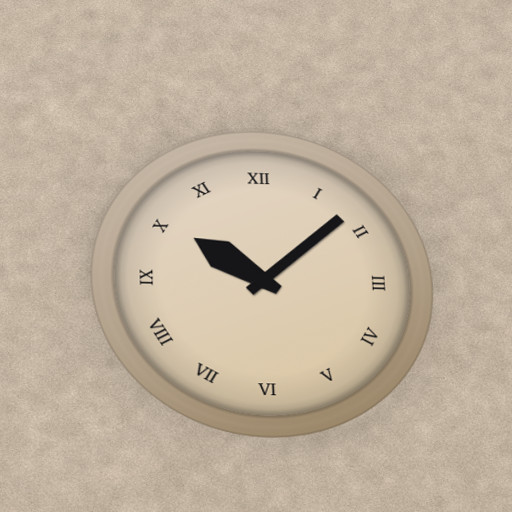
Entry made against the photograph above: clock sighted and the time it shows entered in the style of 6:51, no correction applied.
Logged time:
10:08
